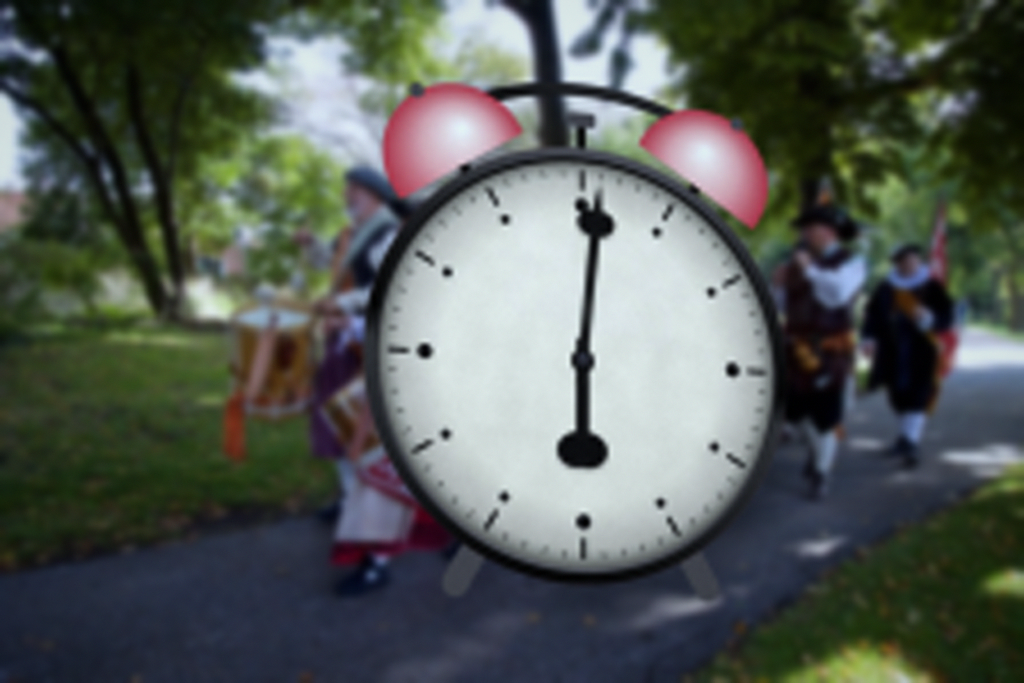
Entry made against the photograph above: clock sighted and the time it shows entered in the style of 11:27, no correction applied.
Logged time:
6:01
